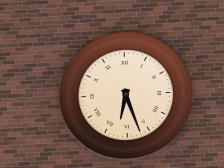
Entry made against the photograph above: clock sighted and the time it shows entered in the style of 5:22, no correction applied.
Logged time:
6:27
